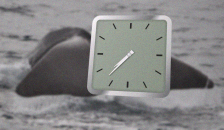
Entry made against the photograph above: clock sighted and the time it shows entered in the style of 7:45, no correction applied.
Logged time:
7:37
